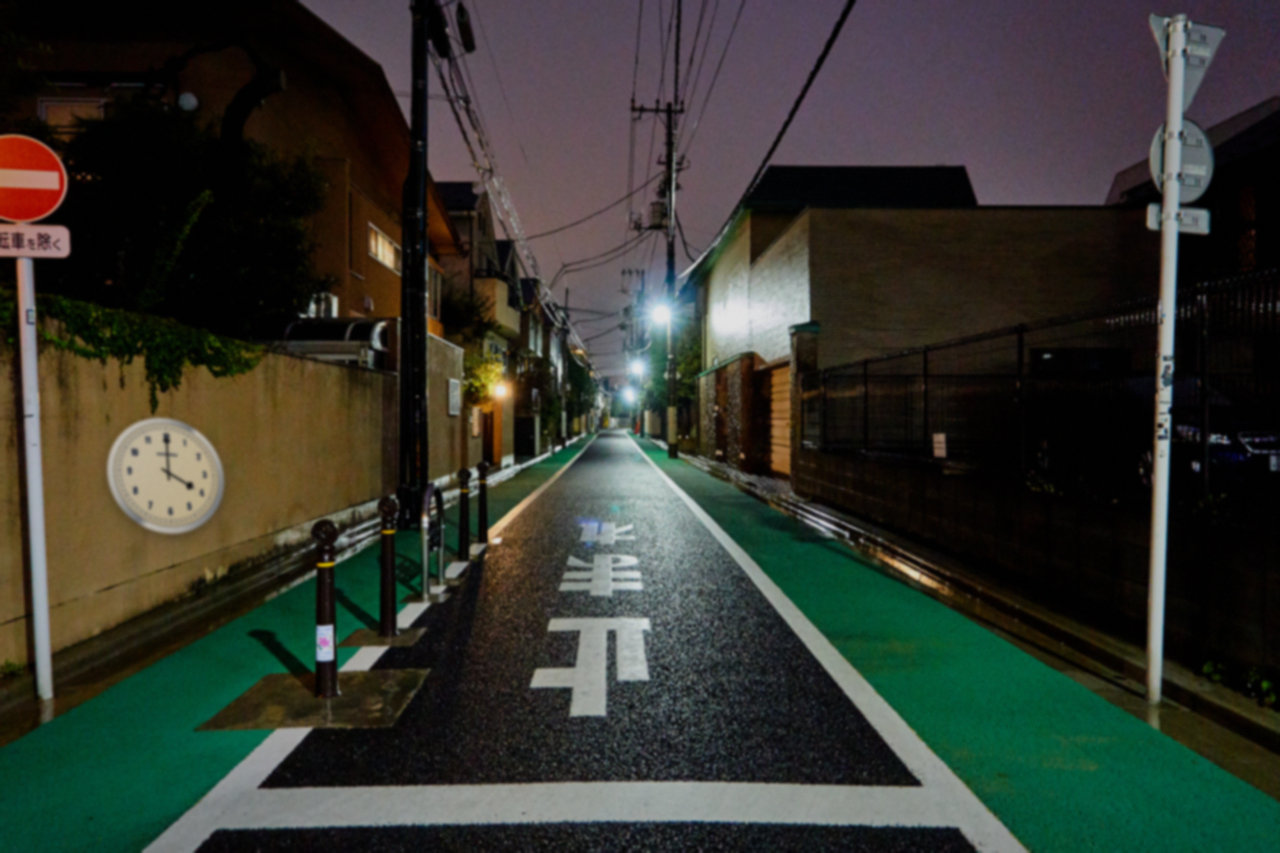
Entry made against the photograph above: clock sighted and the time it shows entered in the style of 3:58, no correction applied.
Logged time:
4:00
